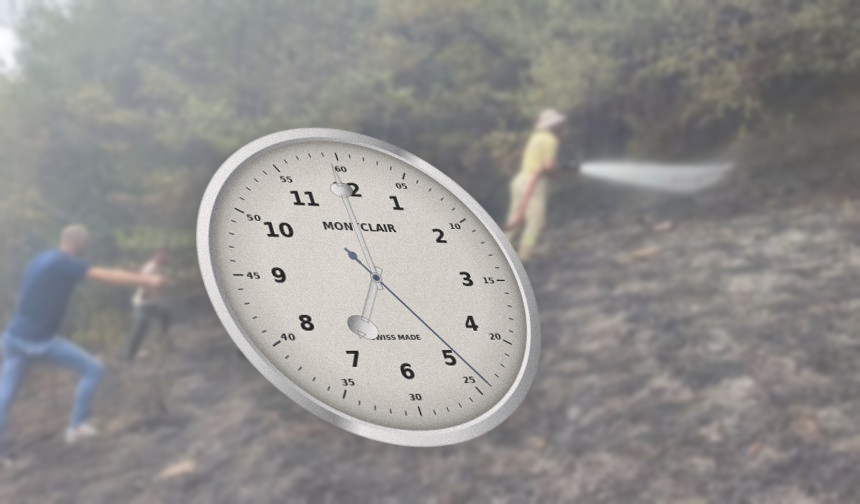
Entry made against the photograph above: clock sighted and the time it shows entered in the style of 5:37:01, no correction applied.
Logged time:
6:59:24
